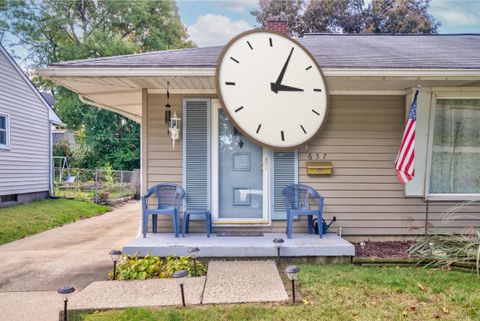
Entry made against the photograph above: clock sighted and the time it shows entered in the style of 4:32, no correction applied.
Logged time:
3:05
